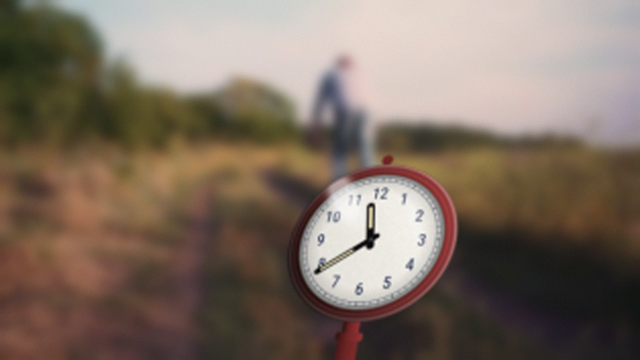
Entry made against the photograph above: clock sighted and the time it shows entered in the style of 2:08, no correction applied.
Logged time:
11:39
